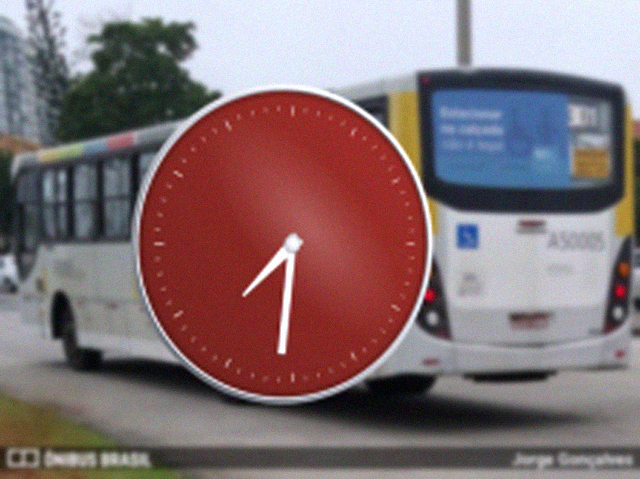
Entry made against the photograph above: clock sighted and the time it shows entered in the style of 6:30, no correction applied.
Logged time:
7:31
